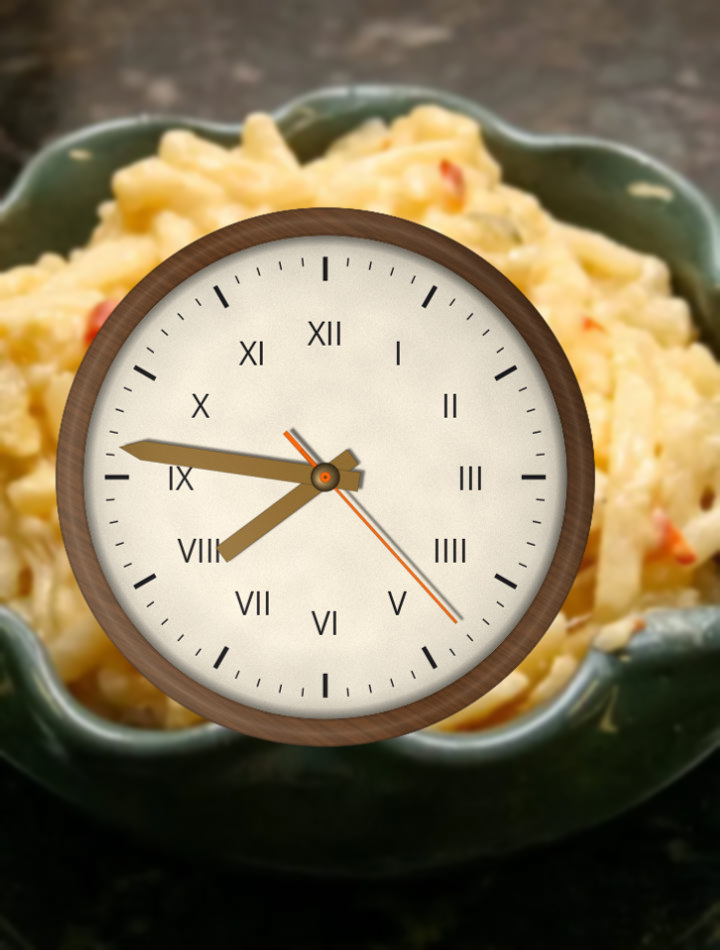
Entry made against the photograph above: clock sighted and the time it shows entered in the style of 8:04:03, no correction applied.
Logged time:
7:46:23
